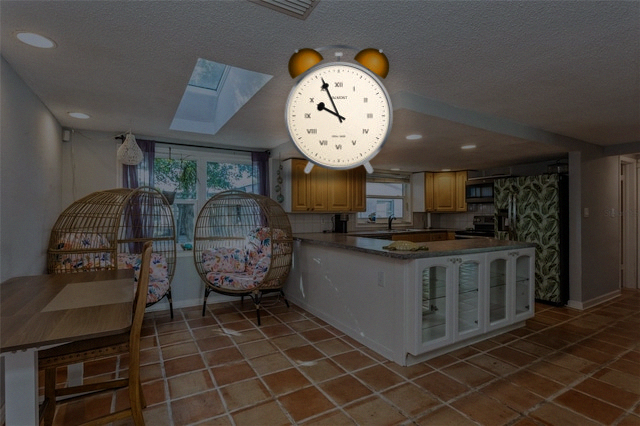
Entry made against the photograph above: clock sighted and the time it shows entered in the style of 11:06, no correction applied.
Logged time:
9:56
